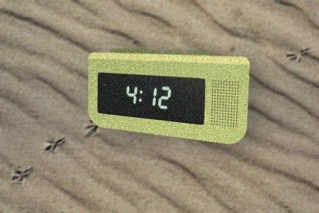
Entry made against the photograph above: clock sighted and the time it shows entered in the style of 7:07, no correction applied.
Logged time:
4:12
